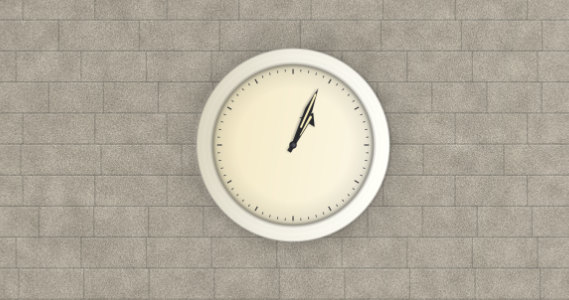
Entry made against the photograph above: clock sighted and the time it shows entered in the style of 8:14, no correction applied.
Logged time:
1:04
